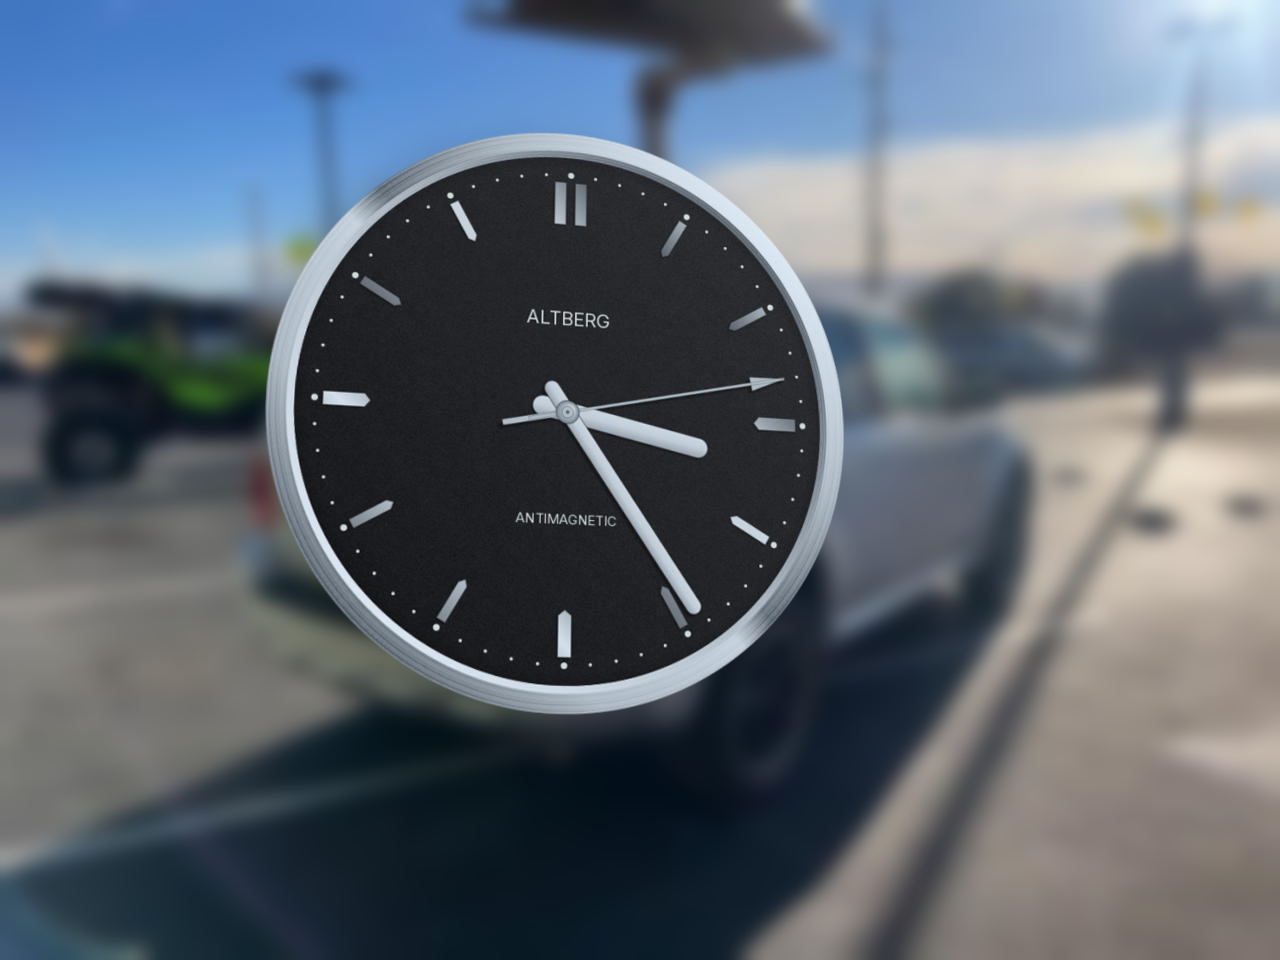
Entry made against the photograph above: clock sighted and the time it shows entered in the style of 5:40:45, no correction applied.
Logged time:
3:24:13
